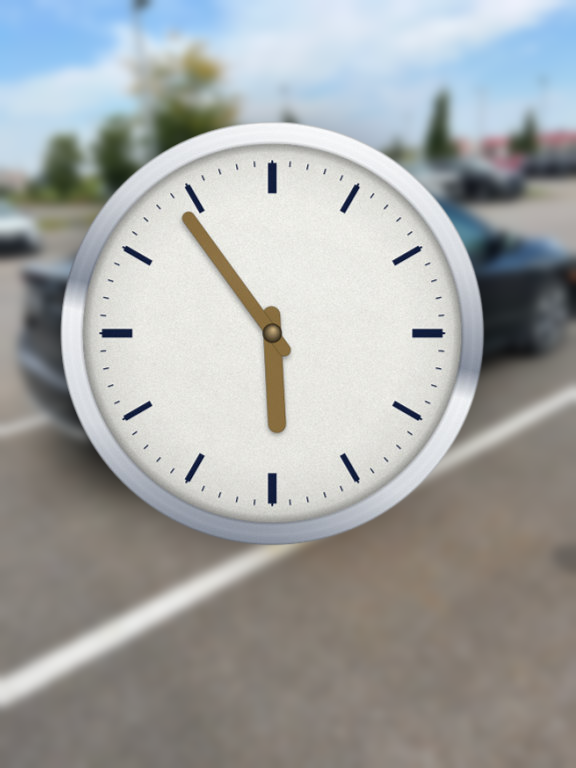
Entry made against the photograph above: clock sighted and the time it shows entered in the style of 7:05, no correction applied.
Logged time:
5:54
